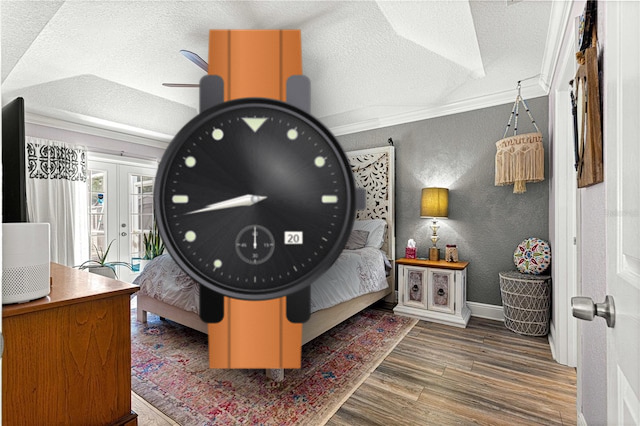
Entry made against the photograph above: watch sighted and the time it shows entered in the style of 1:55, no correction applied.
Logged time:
8:43
